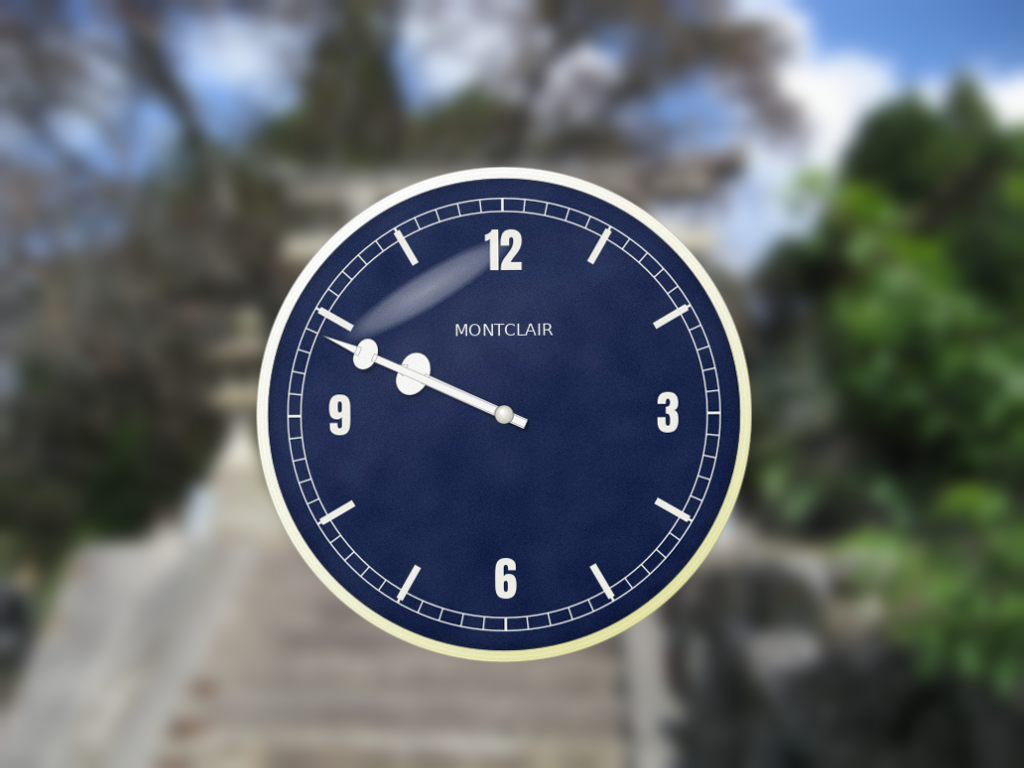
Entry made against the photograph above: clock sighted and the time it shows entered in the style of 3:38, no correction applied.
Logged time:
9:49
